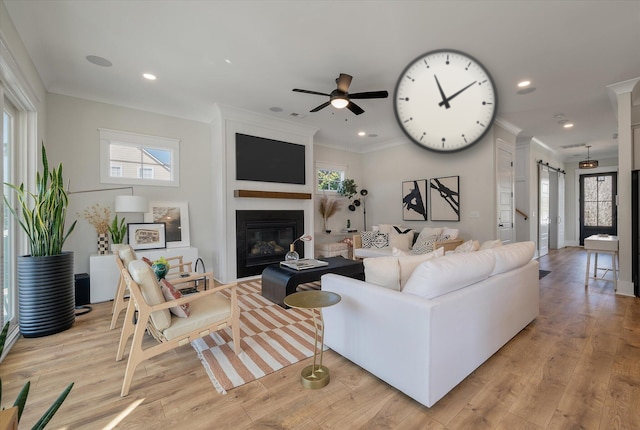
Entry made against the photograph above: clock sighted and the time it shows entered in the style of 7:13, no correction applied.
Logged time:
11:09
